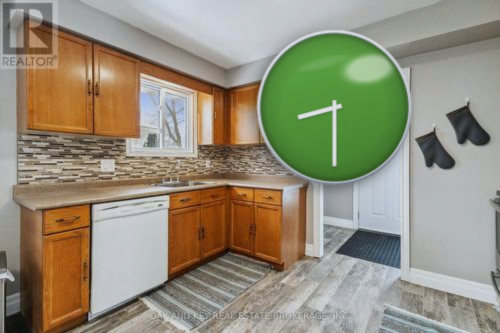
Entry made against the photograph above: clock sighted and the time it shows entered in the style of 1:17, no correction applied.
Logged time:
8:30
